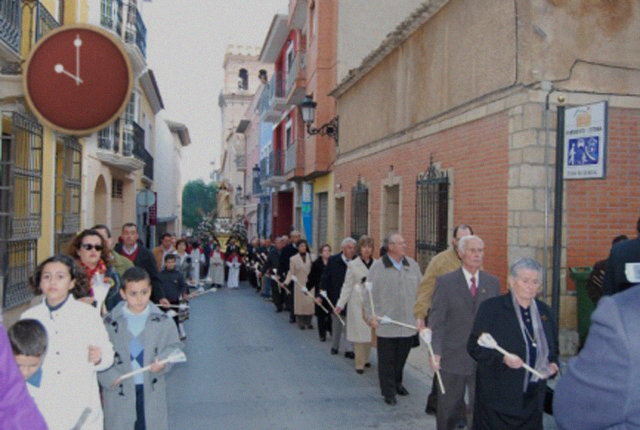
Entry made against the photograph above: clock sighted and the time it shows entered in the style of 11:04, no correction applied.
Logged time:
10:00
